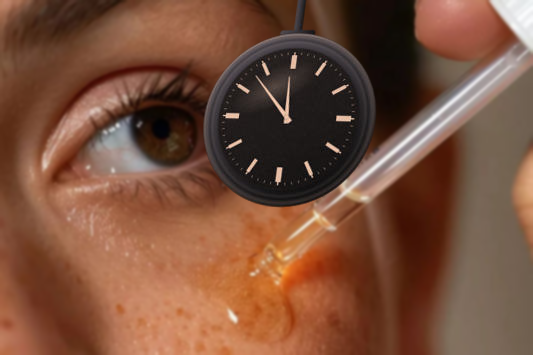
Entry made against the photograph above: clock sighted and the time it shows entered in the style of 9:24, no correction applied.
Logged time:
11:53
